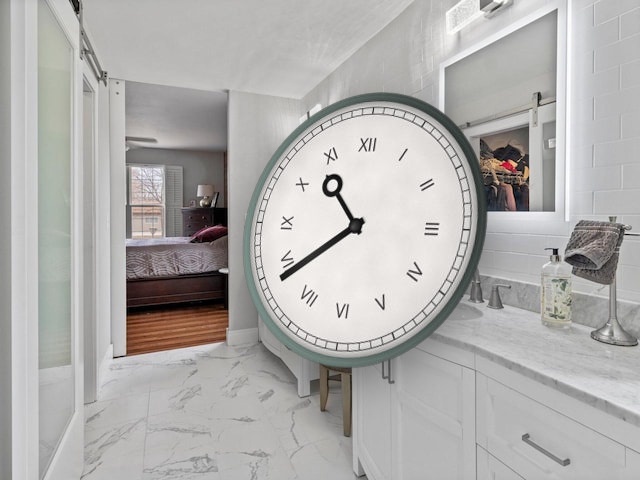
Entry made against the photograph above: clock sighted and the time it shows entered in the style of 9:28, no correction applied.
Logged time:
10:39
